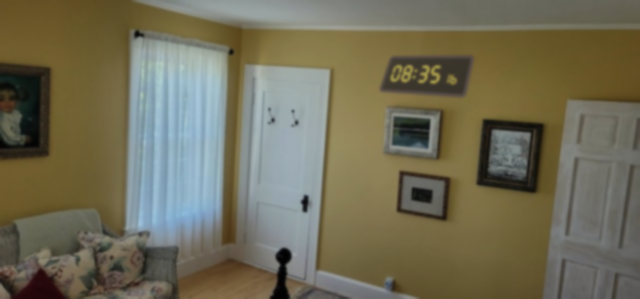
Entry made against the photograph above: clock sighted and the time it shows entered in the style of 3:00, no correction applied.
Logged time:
8:35
